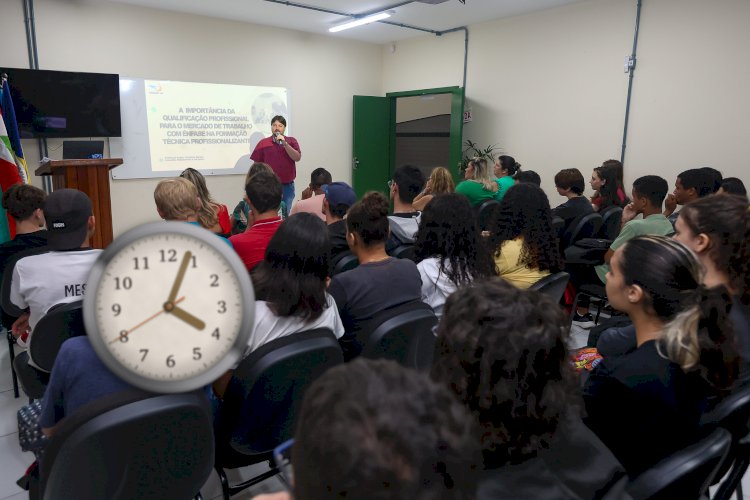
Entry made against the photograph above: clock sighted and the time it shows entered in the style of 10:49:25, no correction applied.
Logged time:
4:03:40
